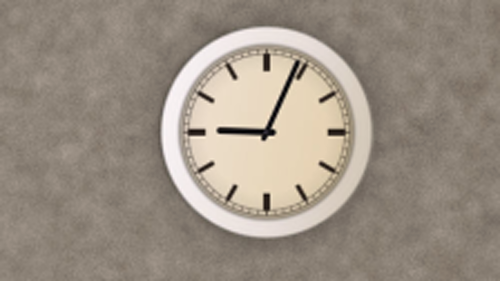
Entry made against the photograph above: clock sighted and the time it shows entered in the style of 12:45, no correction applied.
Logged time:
9:04
